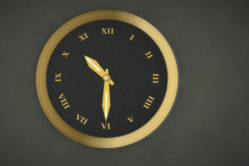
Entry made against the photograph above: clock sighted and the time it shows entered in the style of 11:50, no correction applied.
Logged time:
10:30
